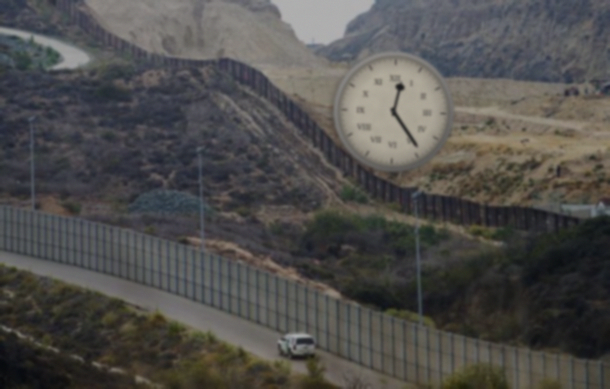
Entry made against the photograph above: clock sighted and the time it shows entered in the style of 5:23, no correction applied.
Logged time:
12:24
